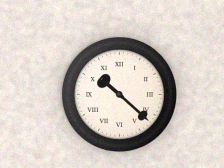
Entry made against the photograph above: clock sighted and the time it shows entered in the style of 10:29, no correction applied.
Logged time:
10:22
